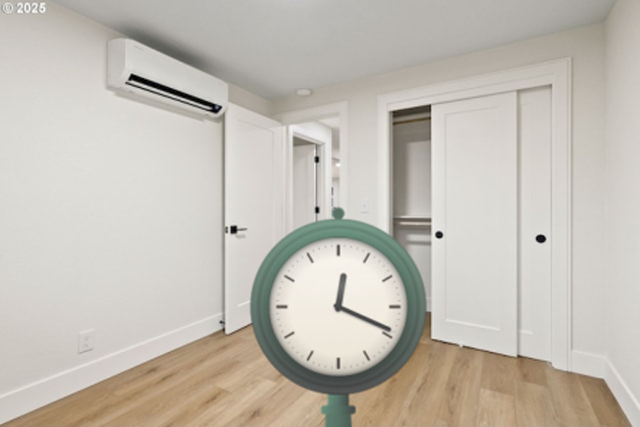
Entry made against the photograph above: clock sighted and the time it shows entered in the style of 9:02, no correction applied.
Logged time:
12:19
